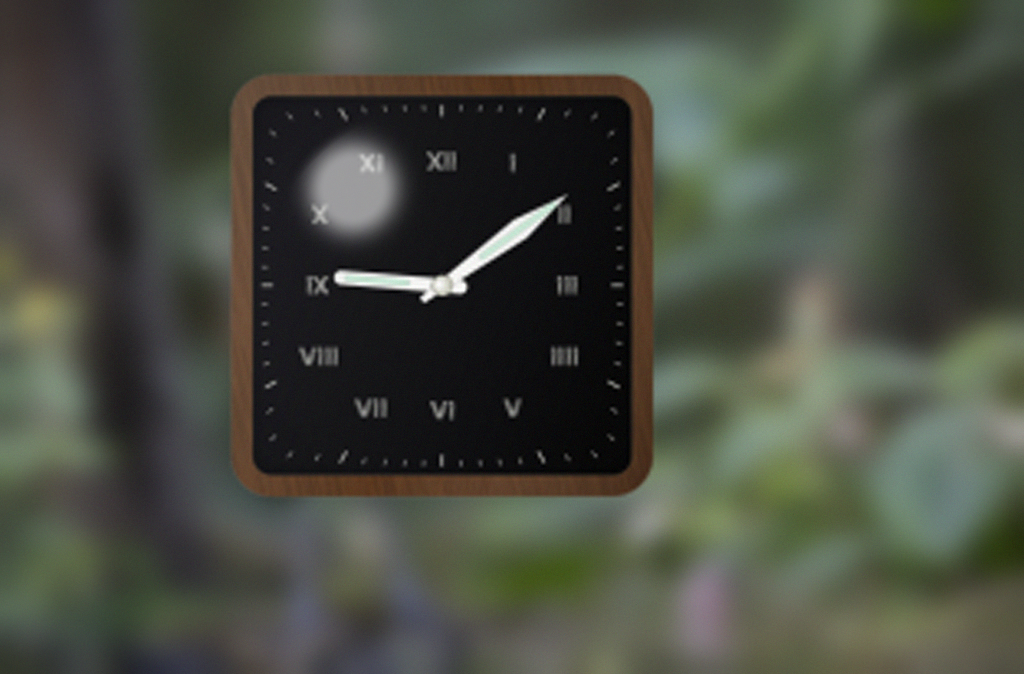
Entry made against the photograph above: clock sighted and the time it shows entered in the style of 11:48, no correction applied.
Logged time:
9:09
